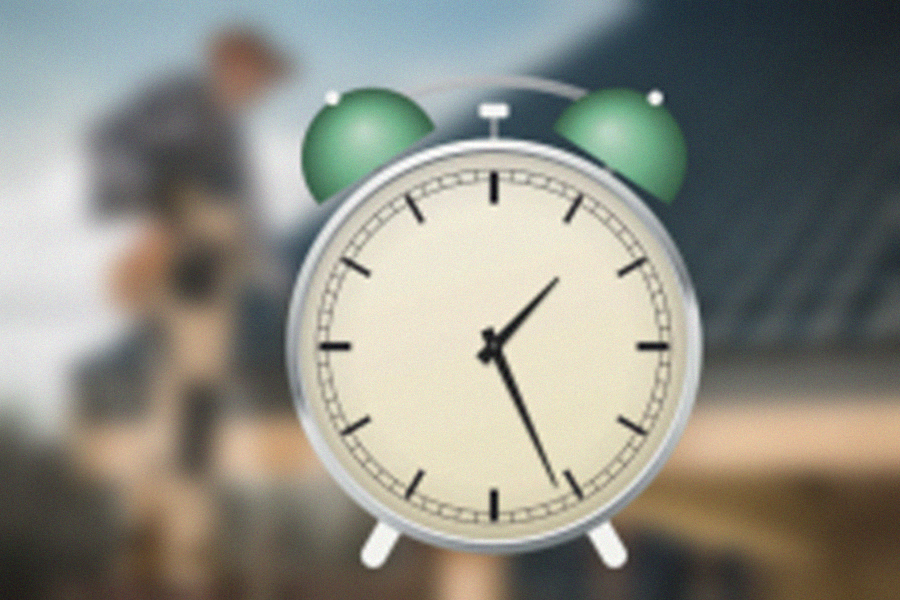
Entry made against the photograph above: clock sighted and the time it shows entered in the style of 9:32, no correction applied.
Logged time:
1:26
